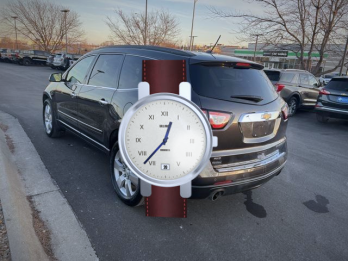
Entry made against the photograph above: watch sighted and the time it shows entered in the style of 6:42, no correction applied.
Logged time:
12:37
